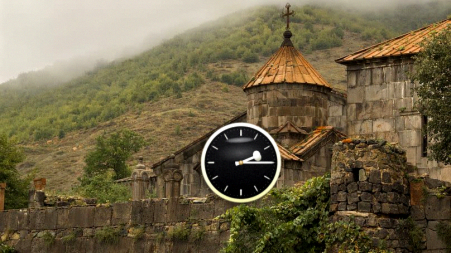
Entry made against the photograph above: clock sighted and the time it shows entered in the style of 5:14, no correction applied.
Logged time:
2:15
